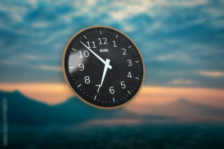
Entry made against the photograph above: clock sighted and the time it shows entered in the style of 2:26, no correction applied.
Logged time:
6:53
